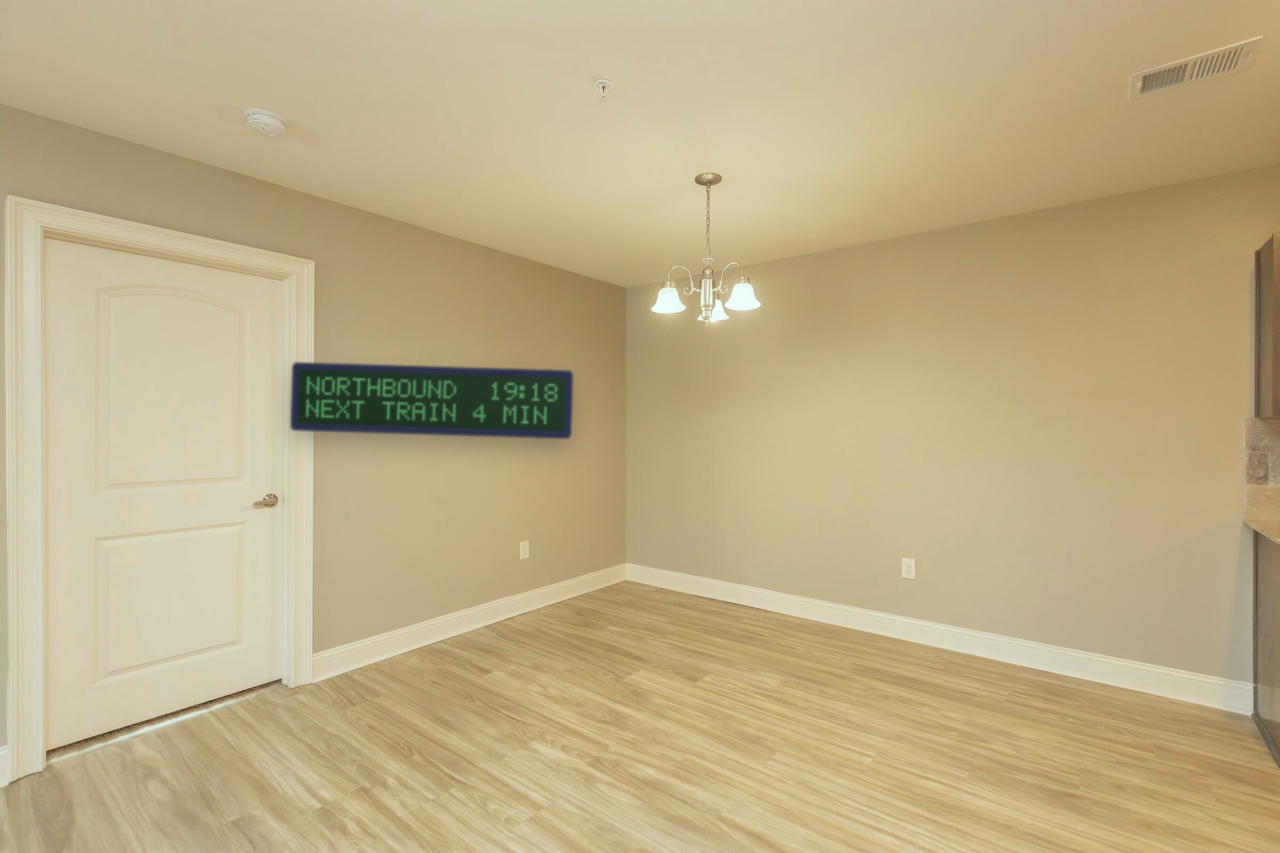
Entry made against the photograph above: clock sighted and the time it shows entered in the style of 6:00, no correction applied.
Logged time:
19:18
